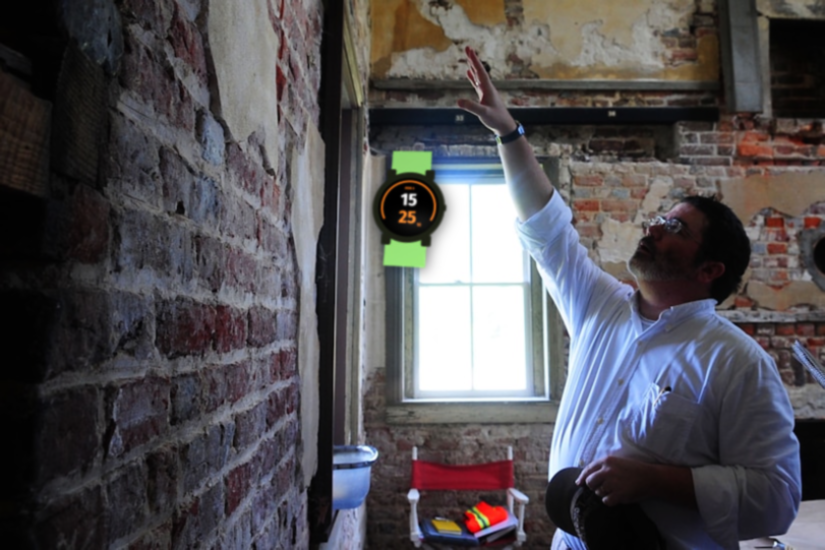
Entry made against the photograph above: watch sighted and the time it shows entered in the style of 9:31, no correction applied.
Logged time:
15:25
